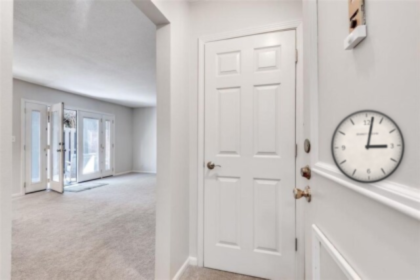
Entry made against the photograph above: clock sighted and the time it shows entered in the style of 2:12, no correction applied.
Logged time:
3:02
